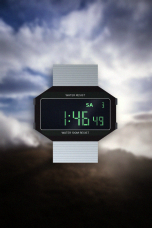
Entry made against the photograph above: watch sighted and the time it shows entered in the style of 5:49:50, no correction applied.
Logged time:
1:46:49
